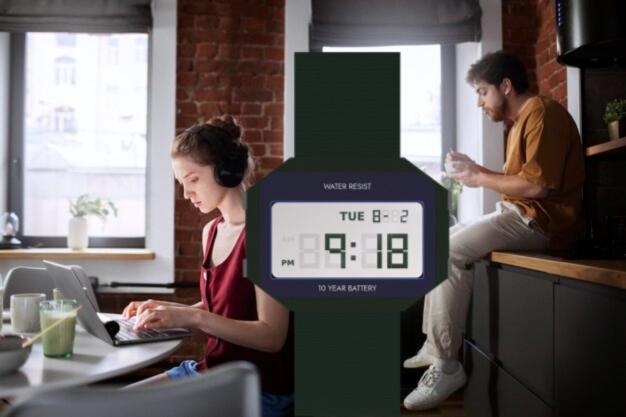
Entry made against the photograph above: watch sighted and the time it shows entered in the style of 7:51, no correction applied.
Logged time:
9:18
